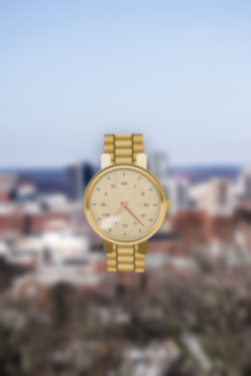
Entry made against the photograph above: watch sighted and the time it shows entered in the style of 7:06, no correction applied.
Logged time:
7:23
